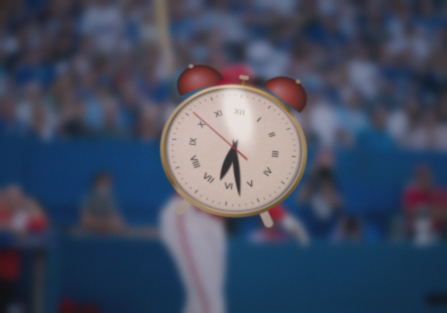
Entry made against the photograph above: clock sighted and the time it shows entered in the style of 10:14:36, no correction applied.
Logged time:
6:27:51
